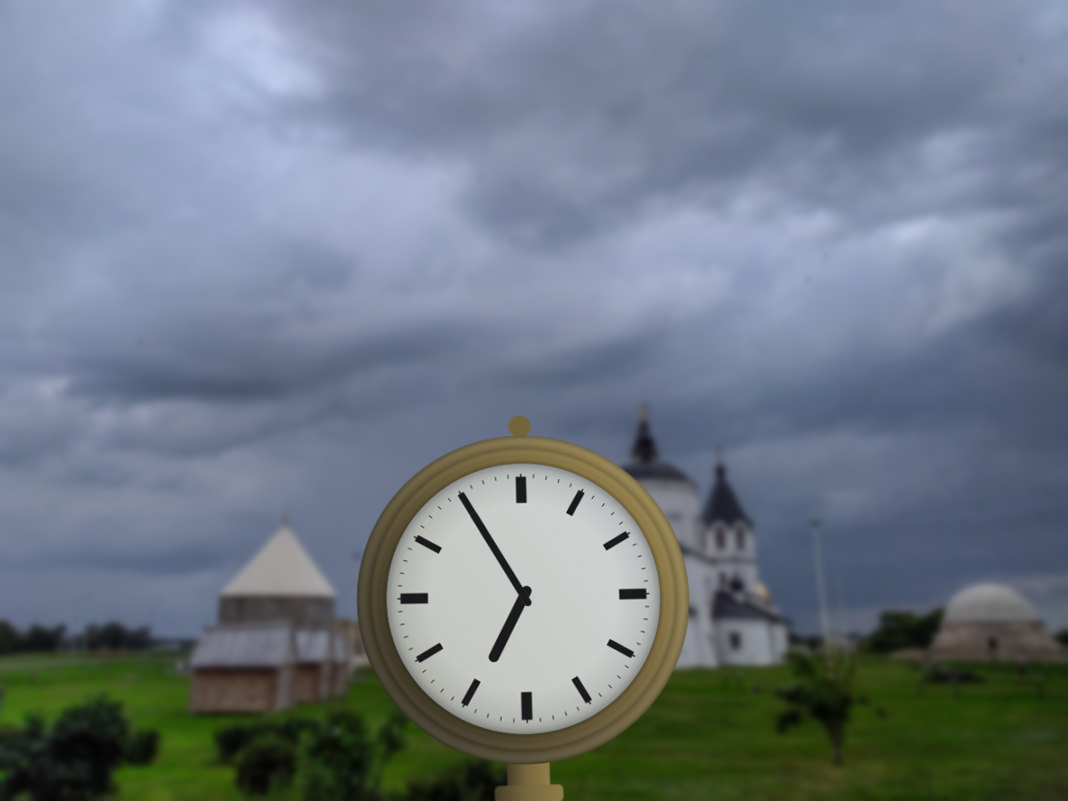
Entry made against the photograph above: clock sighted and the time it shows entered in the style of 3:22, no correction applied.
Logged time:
6:55
